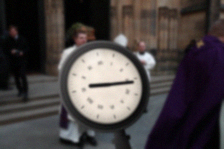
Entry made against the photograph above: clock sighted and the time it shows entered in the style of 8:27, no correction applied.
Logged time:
9:16
